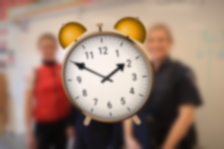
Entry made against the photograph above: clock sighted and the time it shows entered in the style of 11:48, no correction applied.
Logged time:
1:50
